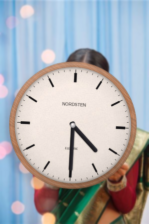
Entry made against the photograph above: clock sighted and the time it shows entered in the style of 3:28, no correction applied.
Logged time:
4:30
